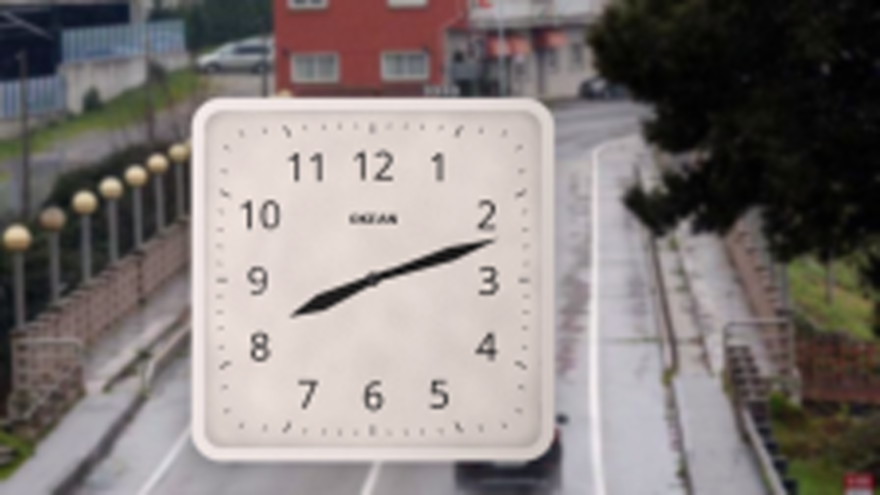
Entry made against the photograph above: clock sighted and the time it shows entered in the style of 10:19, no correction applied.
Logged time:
8:12
